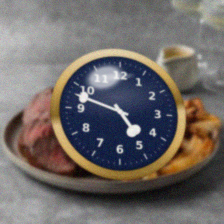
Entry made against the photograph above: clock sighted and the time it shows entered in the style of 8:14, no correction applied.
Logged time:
4:48
